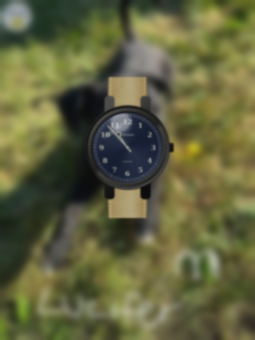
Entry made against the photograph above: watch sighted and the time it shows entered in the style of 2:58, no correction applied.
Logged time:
10:53
